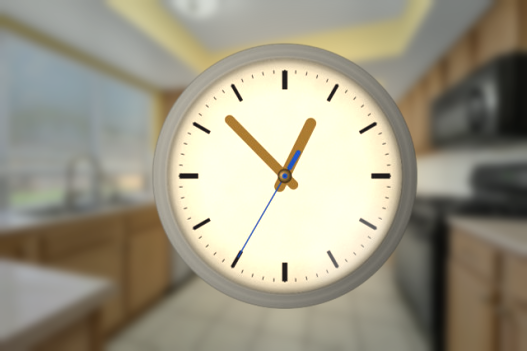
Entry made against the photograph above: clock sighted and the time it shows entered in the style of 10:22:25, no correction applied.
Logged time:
12:52:35
